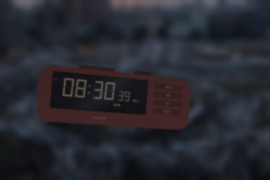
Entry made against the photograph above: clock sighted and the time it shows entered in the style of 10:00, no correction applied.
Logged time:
8:30
